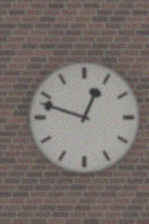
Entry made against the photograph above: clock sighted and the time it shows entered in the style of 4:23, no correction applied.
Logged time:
12:48
